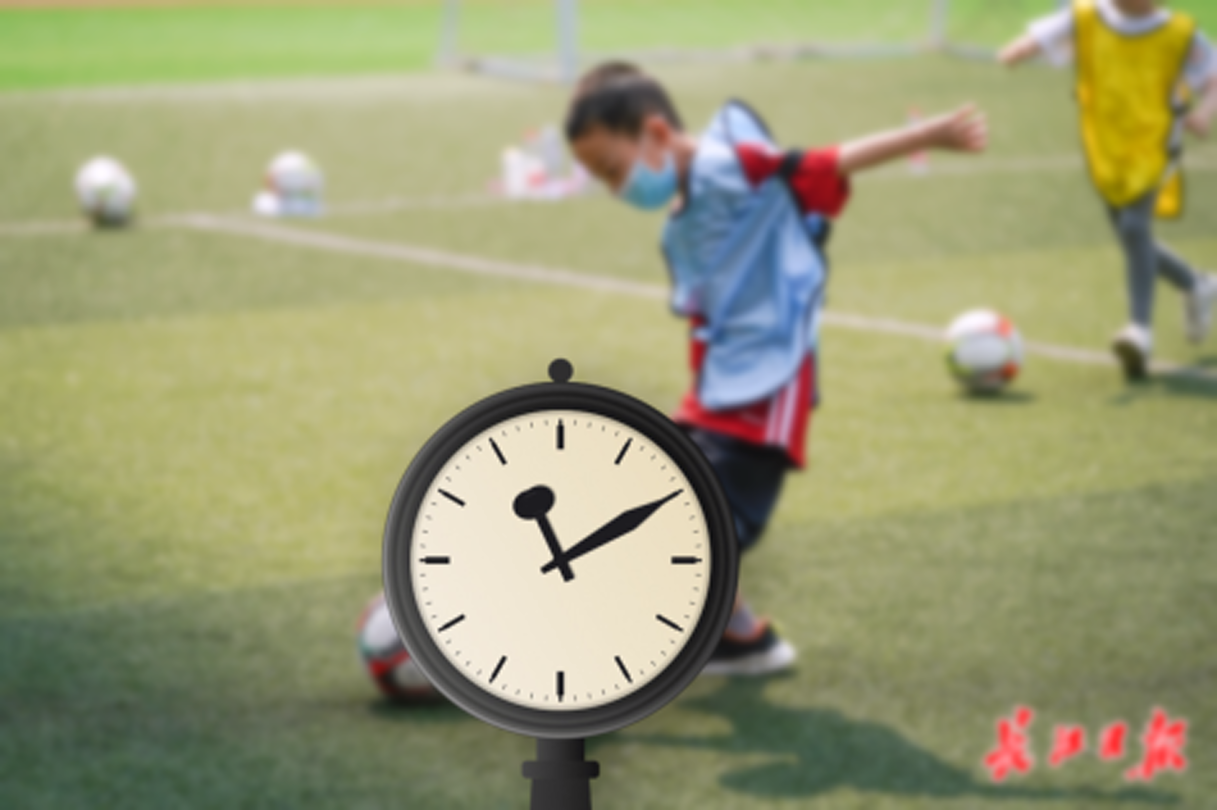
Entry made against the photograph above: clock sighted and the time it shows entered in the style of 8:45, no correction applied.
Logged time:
11:10
